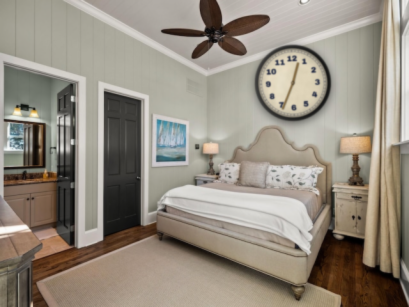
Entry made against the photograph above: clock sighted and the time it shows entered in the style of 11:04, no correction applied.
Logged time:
12:34
